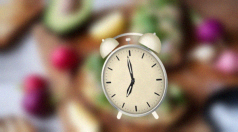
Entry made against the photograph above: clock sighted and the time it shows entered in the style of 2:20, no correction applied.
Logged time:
6:59
